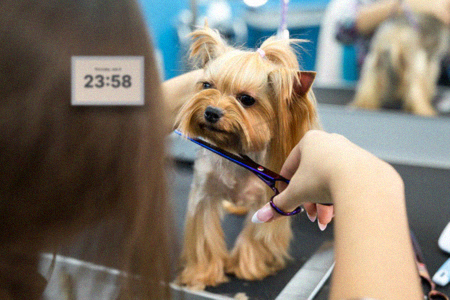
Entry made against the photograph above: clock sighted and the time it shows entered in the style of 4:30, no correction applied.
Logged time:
23:58
